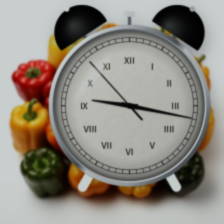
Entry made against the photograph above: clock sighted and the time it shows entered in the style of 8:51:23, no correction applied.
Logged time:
9:16:53
